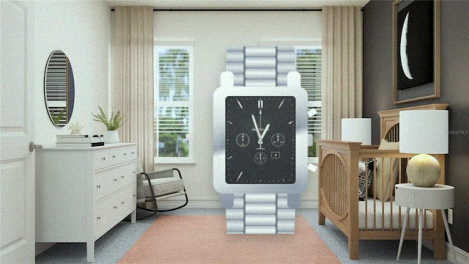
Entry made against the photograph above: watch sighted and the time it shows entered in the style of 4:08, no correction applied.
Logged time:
12:57
